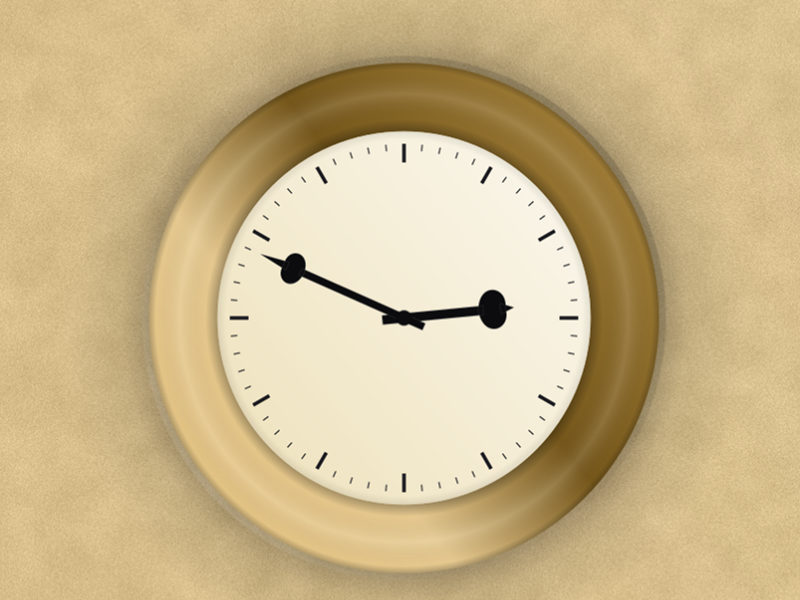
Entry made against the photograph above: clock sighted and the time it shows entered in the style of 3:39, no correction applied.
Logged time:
2:49
